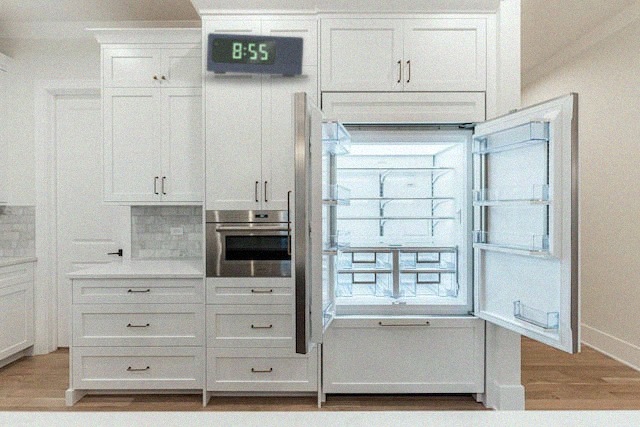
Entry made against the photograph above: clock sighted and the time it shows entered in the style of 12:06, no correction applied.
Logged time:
8:55
